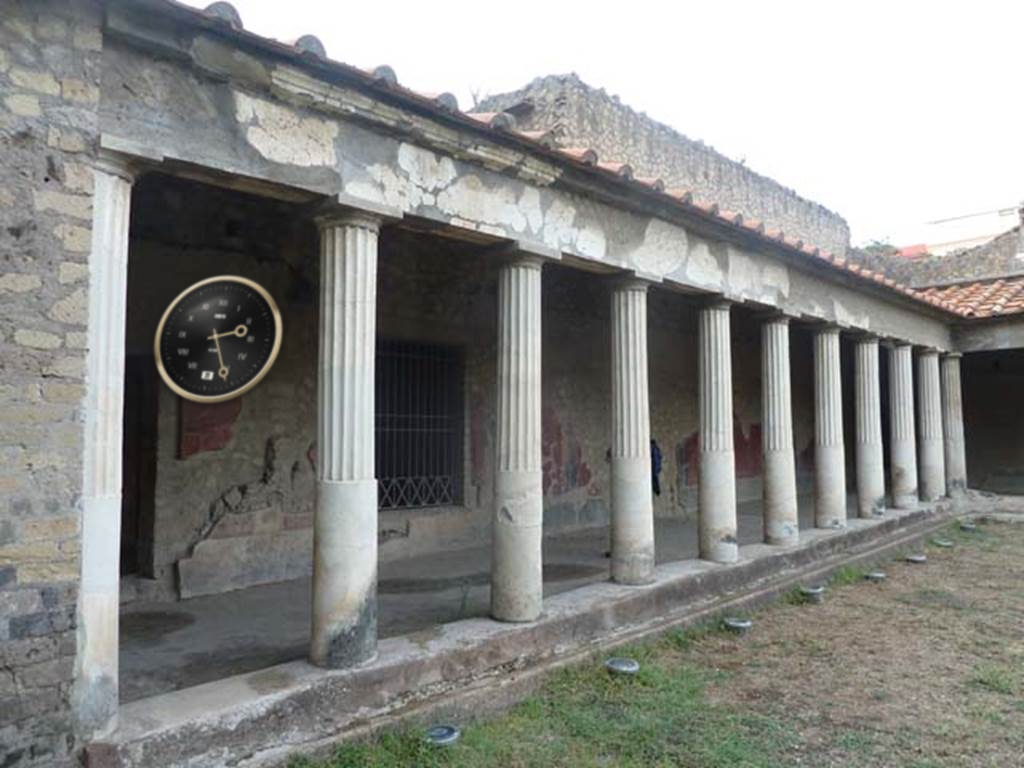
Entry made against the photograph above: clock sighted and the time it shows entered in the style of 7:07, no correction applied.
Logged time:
2:26
